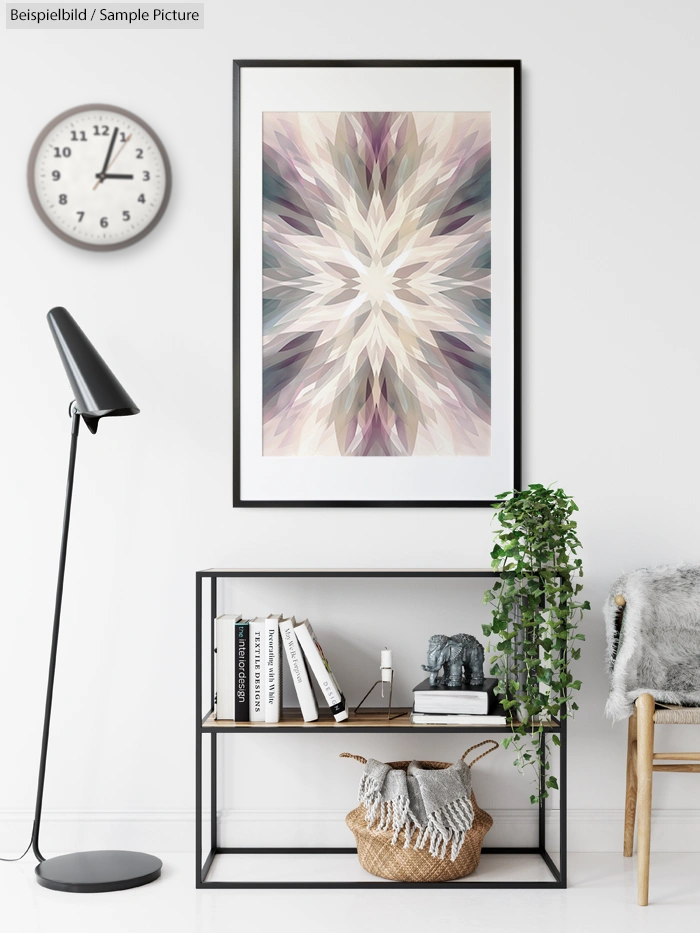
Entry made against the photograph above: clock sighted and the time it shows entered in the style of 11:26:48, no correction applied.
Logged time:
3:03:06
